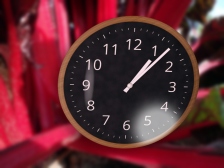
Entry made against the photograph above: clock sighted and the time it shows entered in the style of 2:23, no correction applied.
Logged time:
1:07
